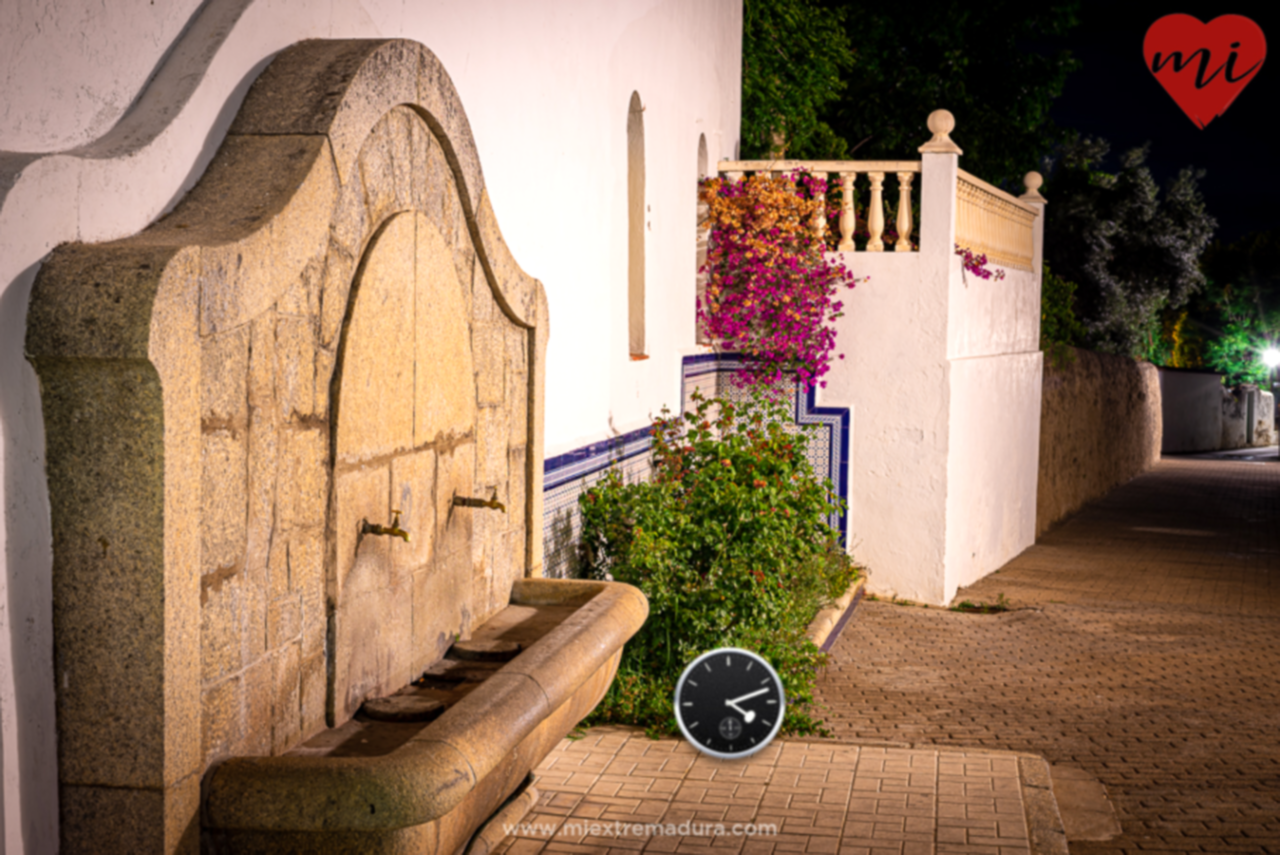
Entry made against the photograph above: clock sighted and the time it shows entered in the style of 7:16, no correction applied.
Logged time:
4:12
